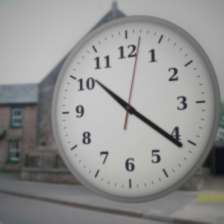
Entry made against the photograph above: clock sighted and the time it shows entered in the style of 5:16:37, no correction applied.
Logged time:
10:21:02
